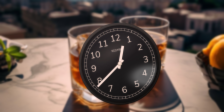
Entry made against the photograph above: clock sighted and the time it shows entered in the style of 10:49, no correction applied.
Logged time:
12:39
